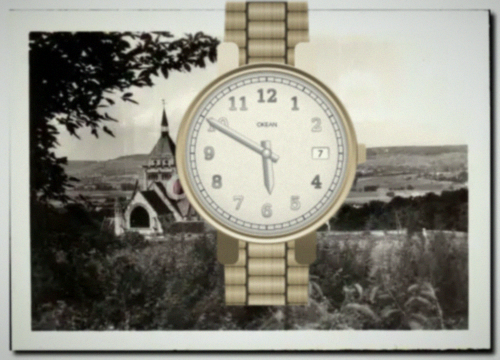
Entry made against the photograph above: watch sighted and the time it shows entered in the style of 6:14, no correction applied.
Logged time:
5:50
